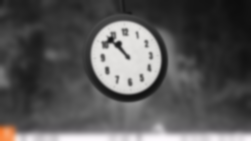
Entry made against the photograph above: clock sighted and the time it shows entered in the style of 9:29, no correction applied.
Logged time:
10:53
